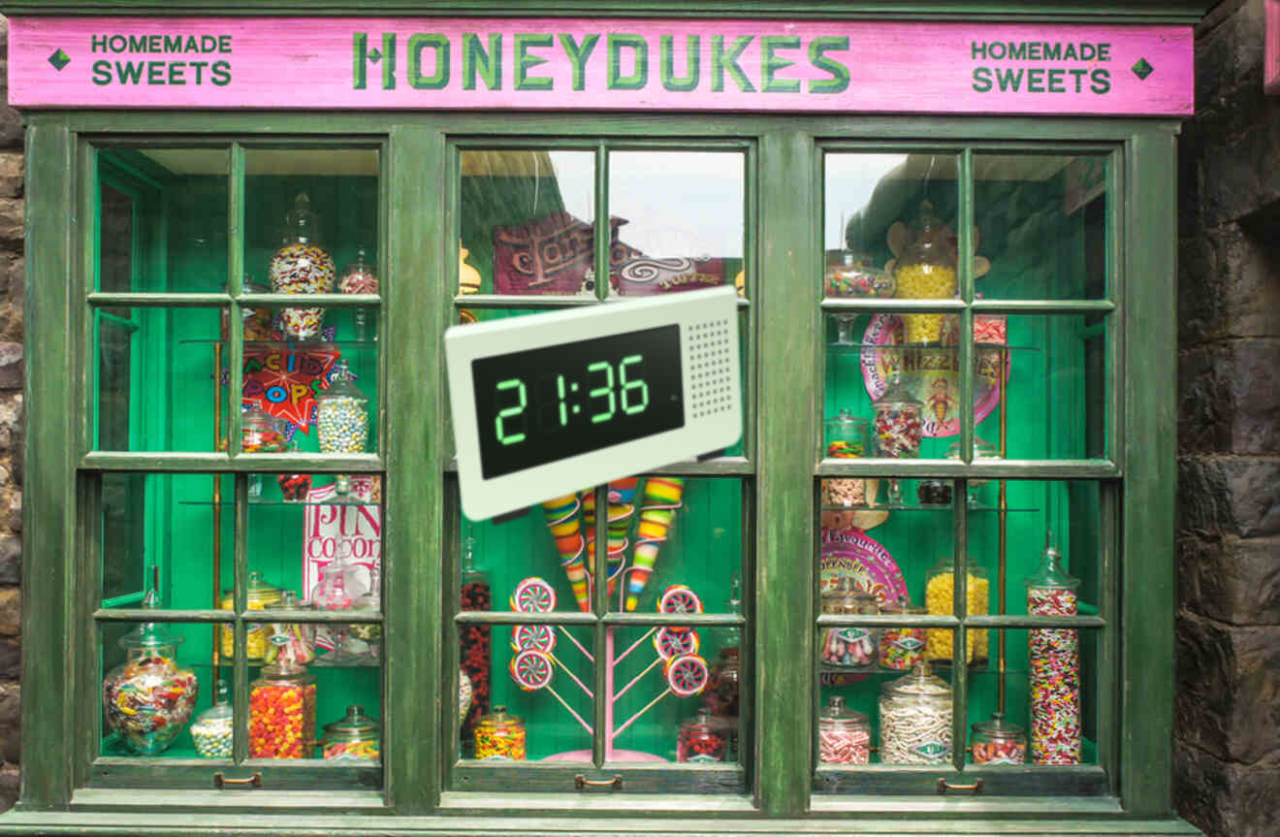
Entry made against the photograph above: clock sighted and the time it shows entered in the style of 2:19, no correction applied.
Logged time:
21:36
